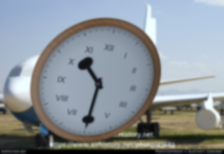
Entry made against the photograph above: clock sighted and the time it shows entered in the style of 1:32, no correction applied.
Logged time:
10:30
